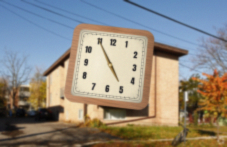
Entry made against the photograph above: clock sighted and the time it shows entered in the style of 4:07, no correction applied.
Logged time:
4:55
